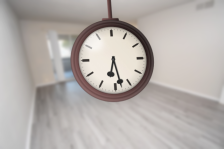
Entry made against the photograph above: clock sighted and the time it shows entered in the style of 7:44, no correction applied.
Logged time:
6:28
